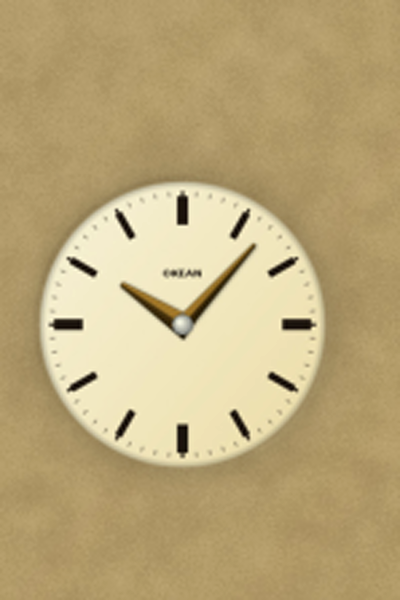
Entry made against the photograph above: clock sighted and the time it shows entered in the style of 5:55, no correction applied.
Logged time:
10:07
